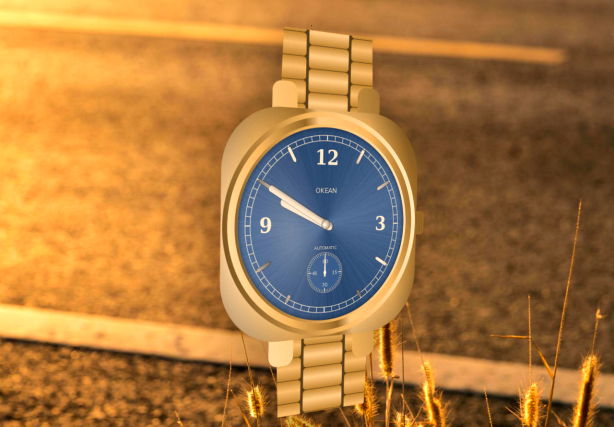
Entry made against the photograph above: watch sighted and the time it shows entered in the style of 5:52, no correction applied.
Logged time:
9:50
